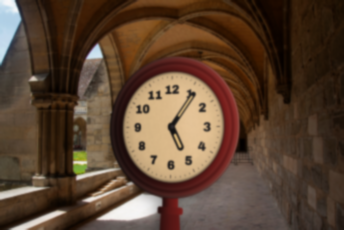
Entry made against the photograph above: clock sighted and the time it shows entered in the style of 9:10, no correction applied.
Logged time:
5:06
